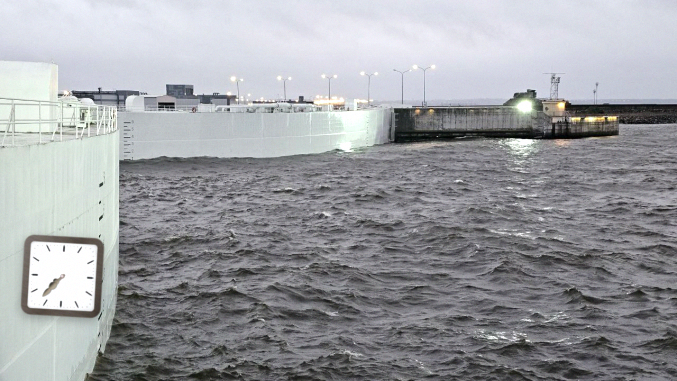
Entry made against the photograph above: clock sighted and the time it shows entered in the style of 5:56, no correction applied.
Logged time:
7:37
